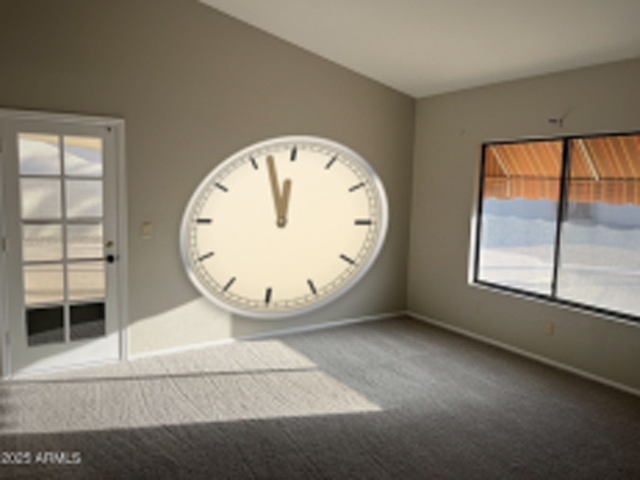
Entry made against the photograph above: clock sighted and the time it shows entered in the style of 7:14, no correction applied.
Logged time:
11:57
